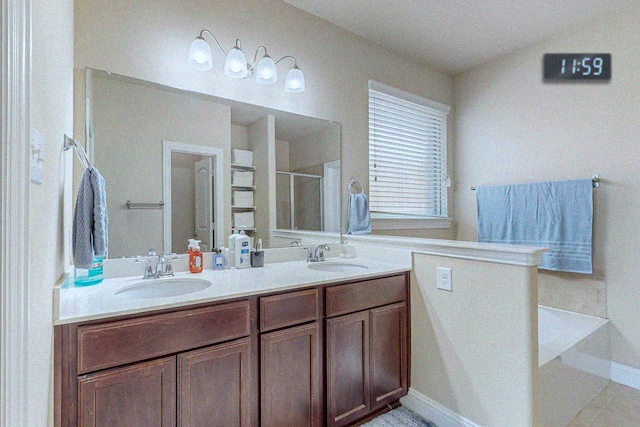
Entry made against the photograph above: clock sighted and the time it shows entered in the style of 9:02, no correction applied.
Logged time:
11:59
